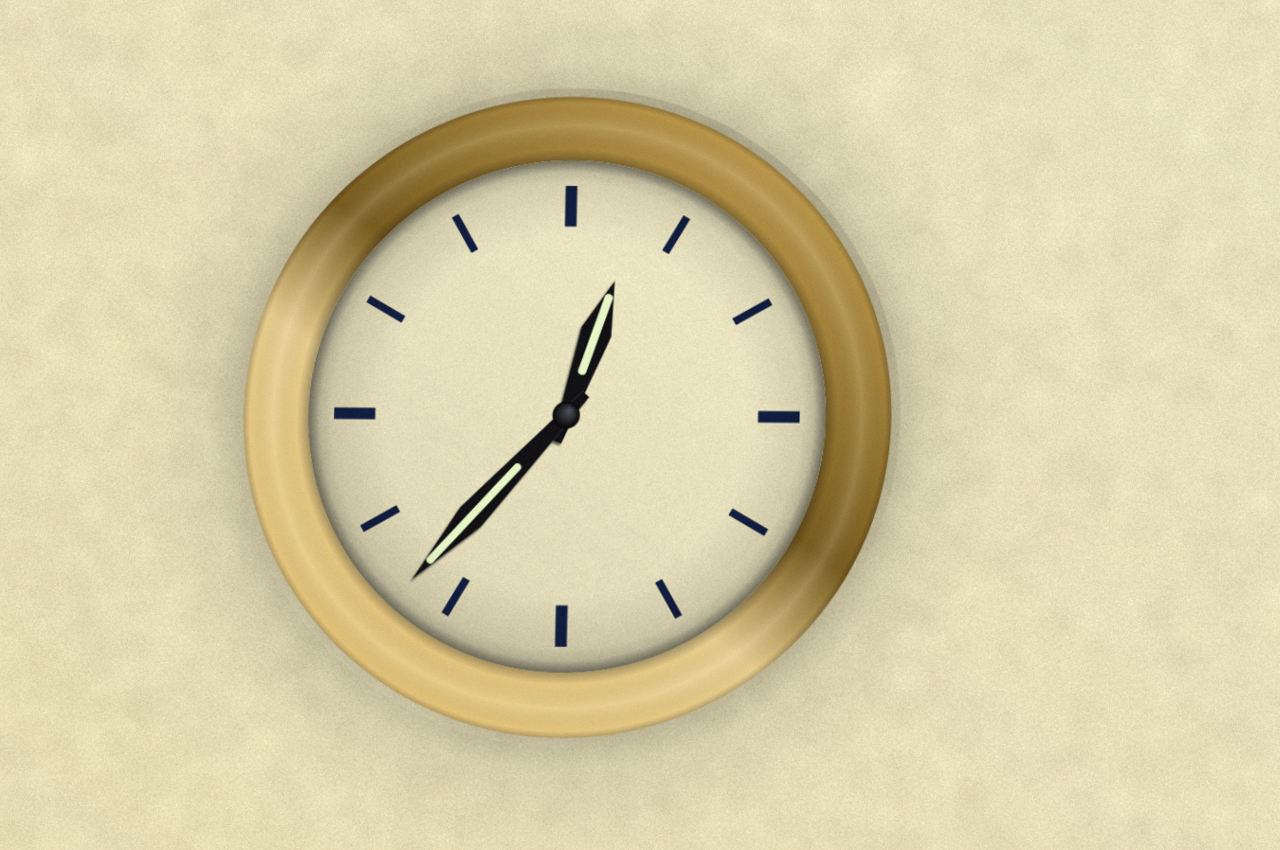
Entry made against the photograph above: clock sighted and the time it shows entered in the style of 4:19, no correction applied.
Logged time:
12:37
